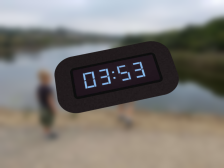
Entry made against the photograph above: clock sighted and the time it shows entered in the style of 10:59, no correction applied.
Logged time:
3:53
